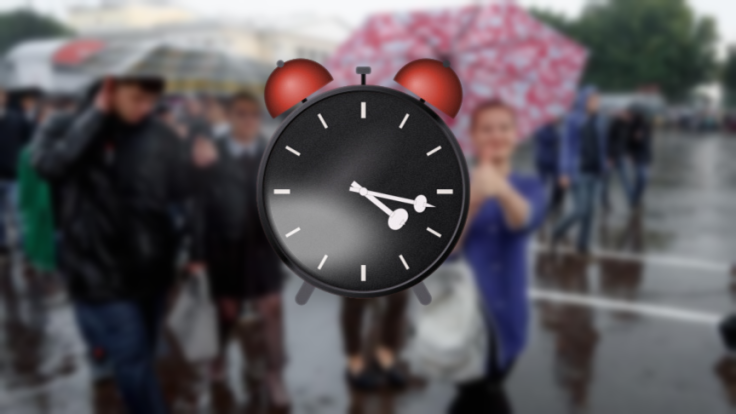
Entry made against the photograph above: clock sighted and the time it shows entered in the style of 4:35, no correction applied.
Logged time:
4:17
